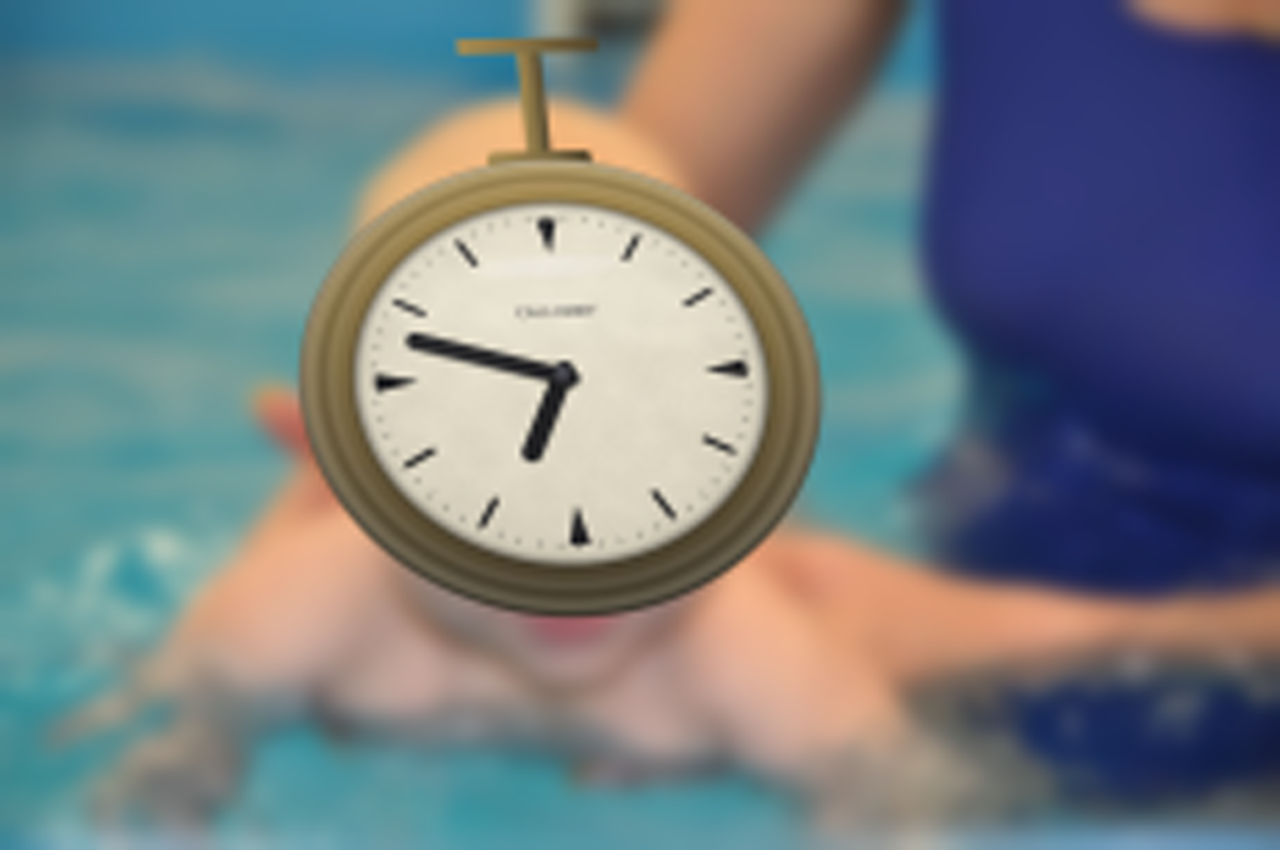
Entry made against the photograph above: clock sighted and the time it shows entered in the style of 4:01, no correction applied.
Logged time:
6:48
